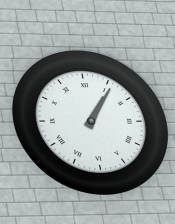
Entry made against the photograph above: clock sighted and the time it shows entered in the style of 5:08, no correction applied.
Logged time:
1:06
